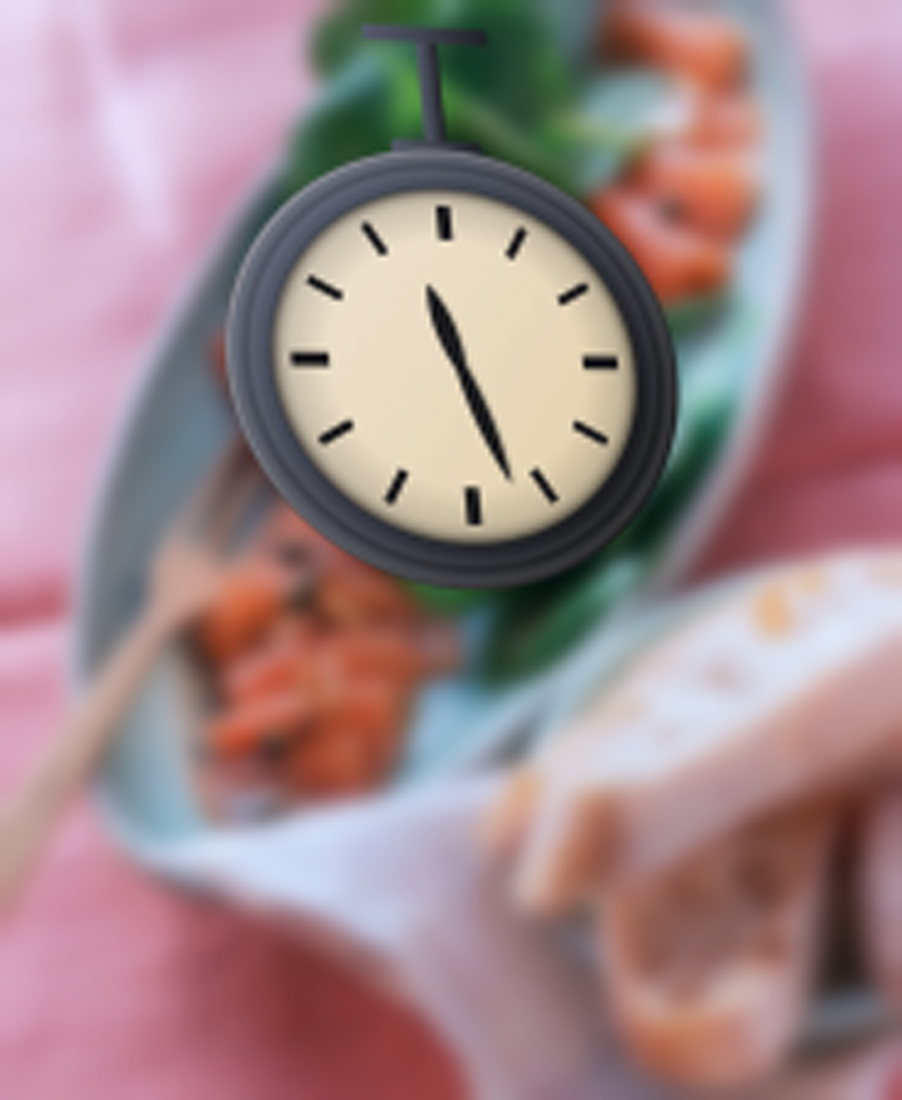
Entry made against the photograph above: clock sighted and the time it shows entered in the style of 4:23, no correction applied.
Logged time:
11:27
